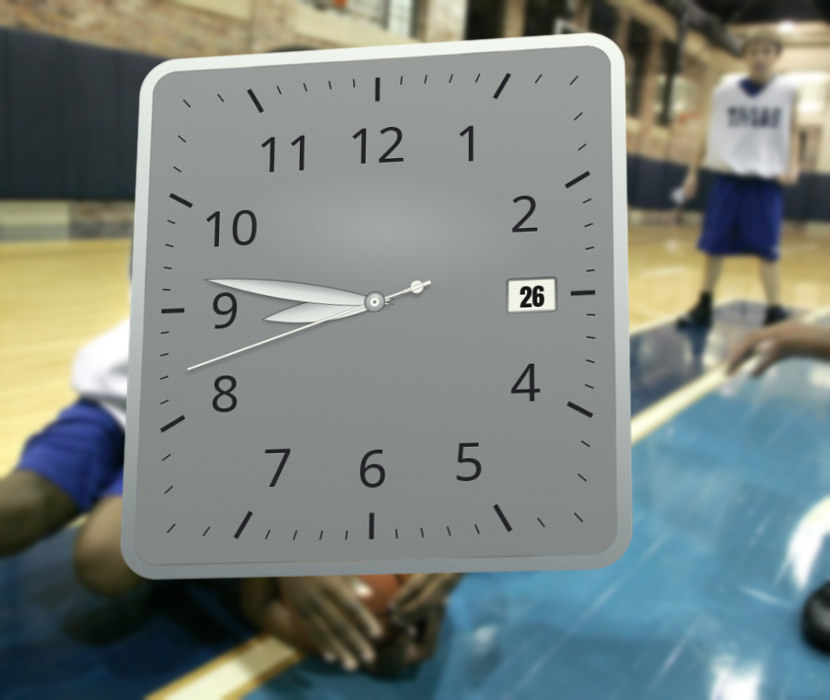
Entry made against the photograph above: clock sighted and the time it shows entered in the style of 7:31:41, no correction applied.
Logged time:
8:46:42
